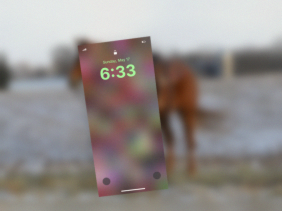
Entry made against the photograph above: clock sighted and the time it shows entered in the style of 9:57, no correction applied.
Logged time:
6:33
